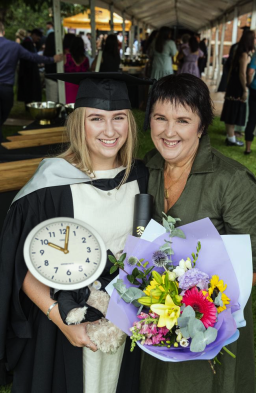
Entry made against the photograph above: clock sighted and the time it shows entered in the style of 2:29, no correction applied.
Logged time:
10:02
